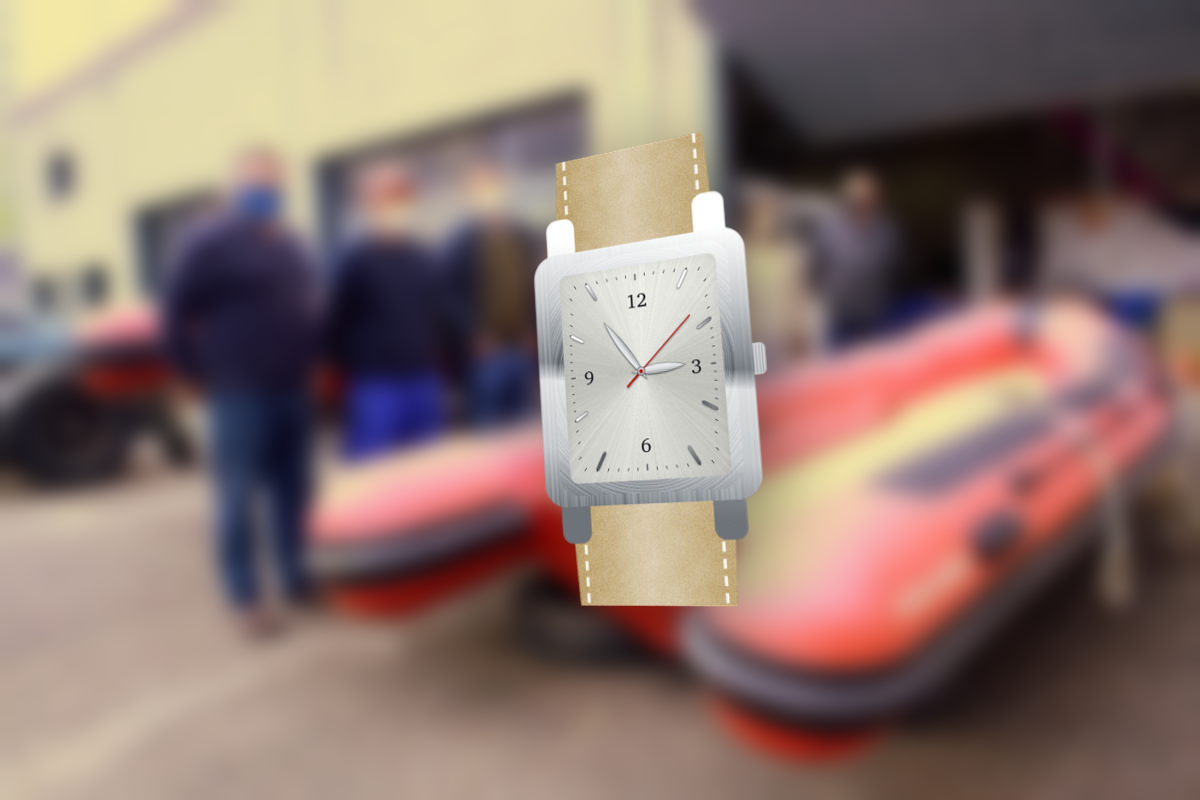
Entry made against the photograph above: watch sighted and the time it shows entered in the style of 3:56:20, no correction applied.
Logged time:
2:54:08
